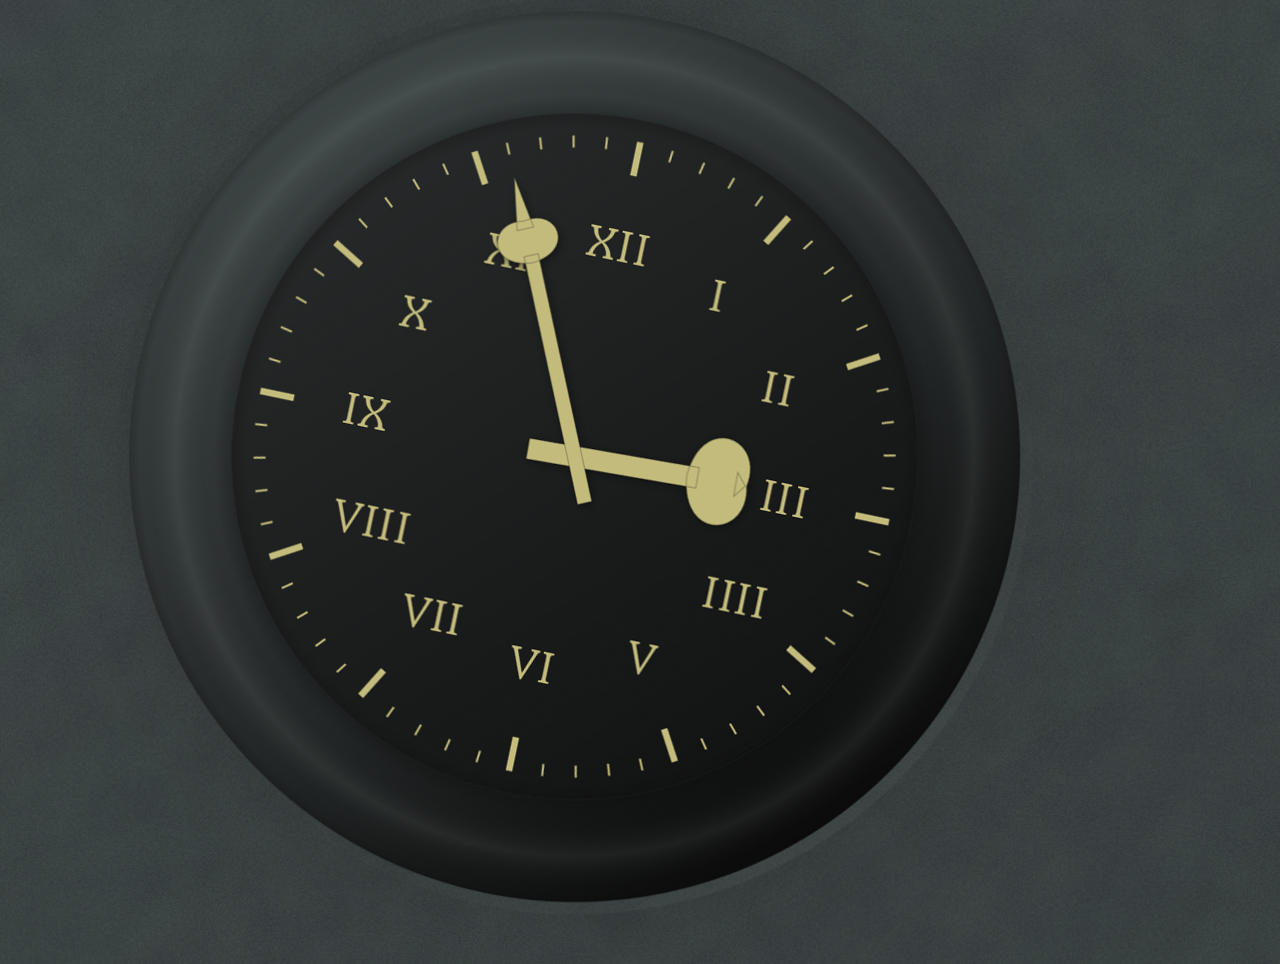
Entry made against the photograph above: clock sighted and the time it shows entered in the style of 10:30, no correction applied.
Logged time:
2:56
